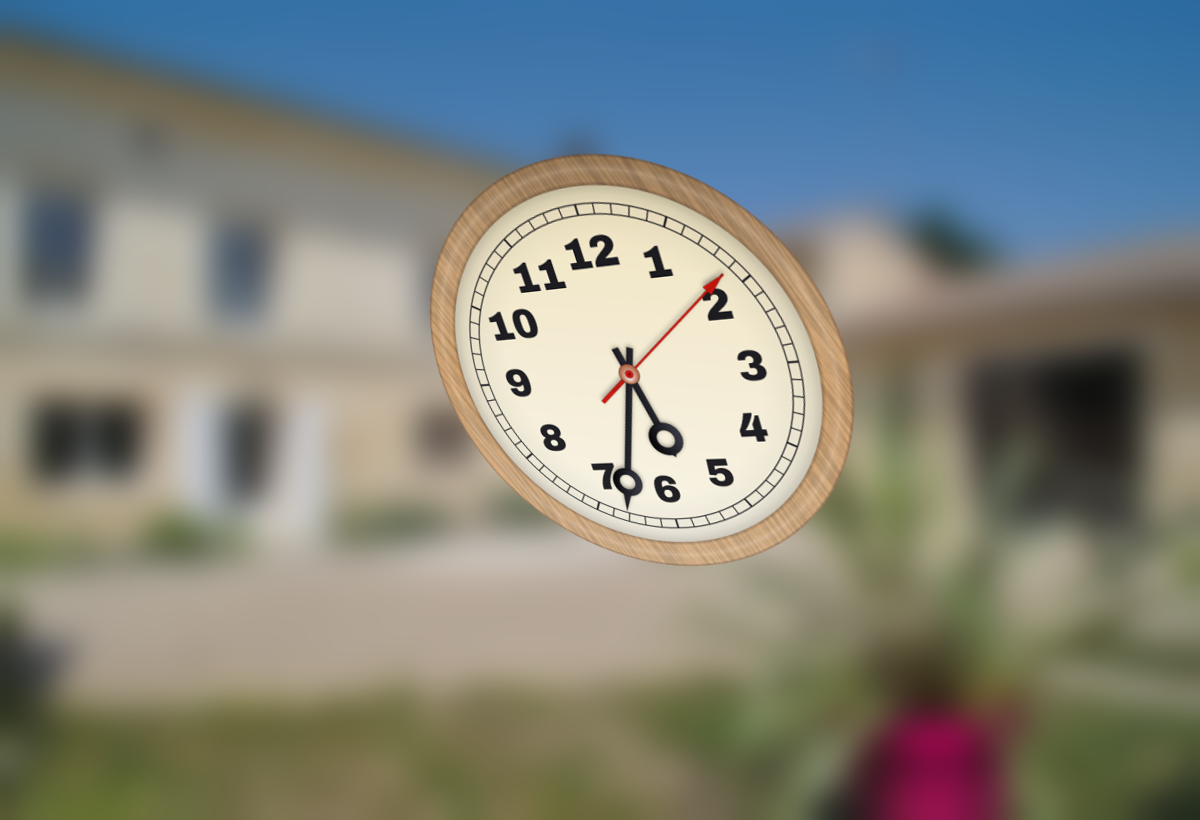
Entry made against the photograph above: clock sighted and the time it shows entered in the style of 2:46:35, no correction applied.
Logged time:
5:33:09
